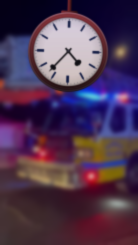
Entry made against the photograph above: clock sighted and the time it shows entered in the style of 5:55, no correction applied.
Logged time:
4:37
